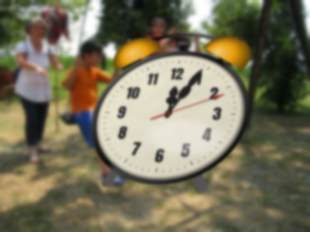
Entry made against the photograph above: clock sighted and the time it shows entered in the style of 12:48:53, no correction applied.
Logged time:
12:04:11
